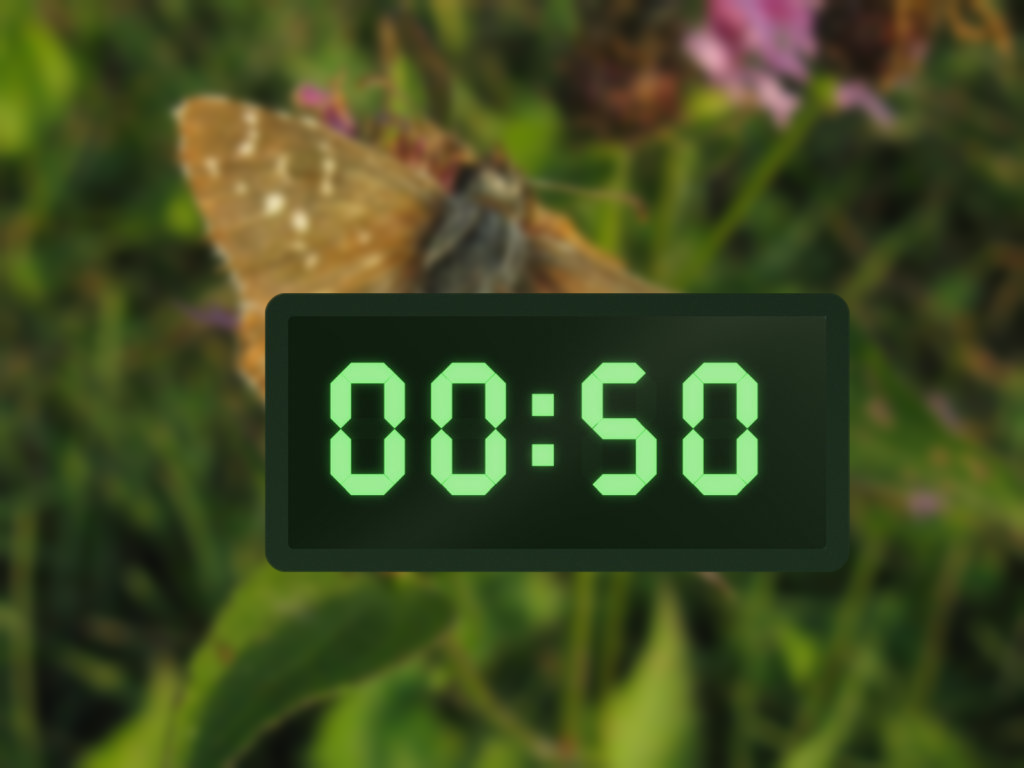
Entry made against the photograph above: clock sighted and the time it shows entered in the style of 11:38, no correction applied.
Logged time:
0:50
